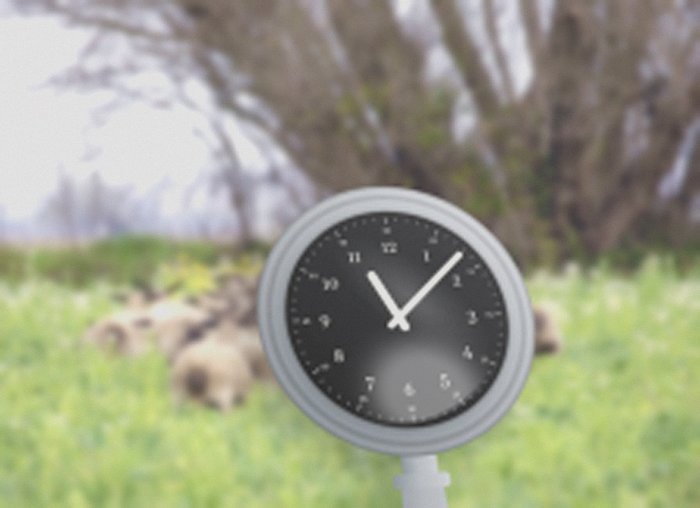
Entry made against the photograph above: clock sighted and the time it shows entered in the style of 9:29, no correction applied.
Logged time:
11:08
